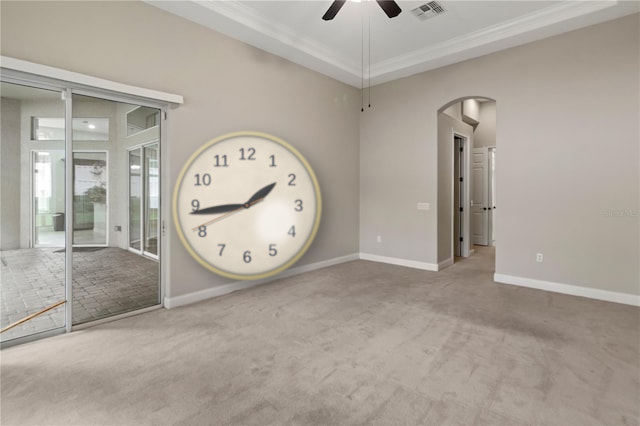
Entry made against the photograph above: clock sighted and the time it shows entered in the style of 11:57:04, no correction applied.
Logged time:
1:43:41
